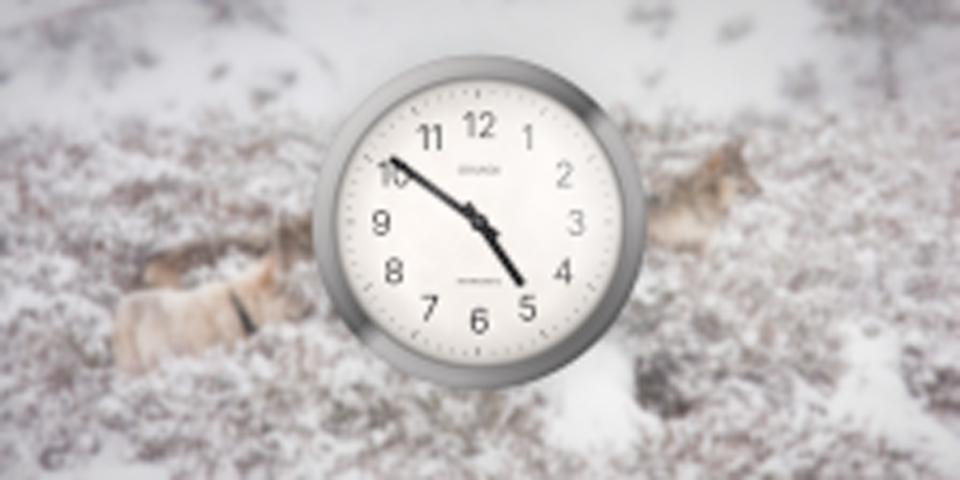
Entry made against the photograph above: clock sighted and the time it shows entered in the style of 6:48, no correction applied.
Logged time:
4:51
